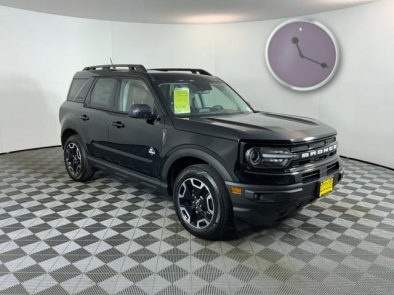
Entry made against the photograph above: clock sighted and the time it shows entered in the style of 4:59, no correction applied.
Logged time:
11:19
